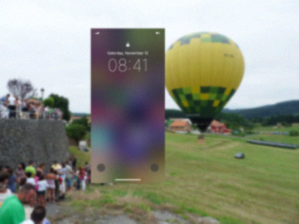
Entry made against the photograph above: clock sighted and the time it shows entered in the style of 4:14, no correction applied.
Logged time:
8:41
